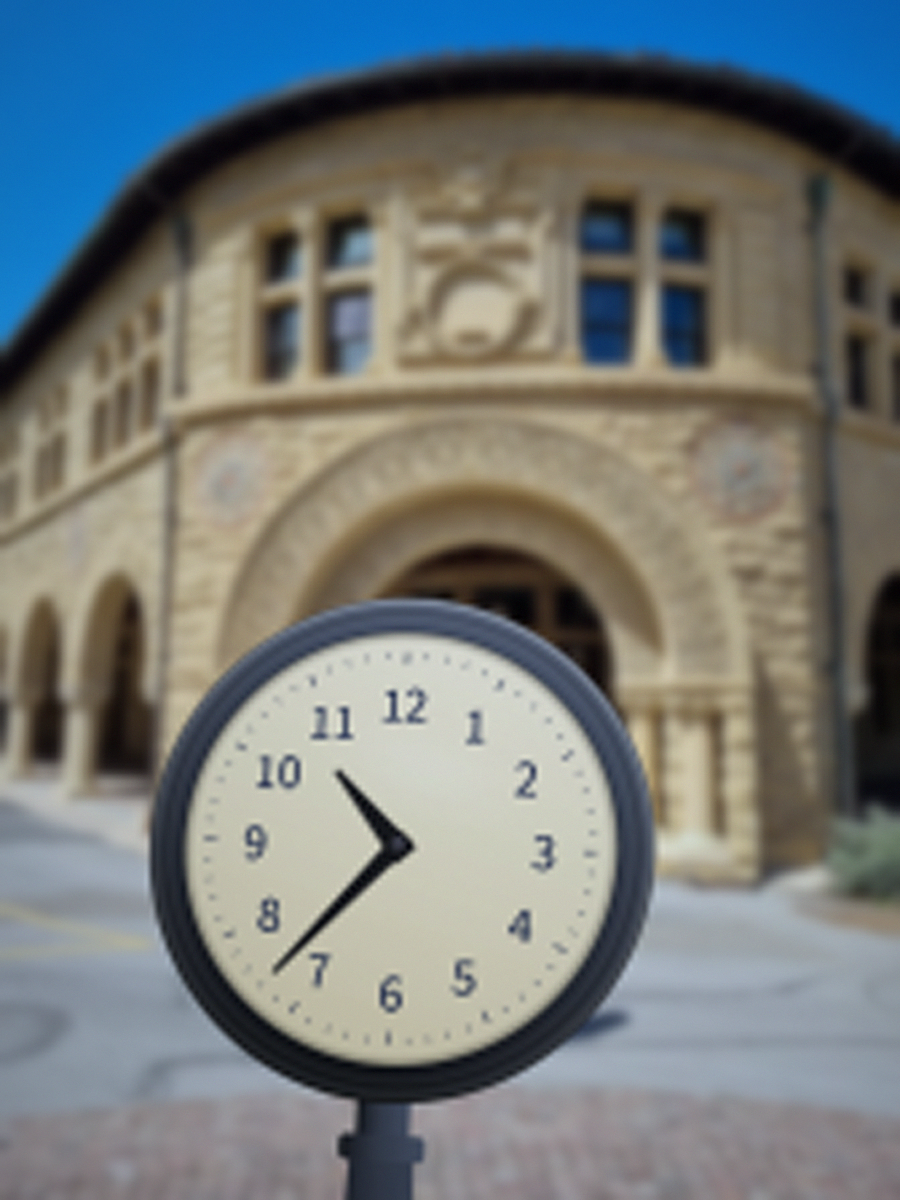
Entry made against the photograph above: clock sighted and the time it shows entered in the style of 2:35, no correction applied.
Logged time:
10:37
